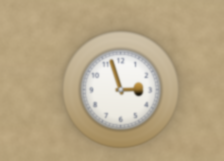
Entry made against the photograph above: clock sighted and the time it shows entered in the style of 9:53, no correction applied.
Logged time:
2:57
